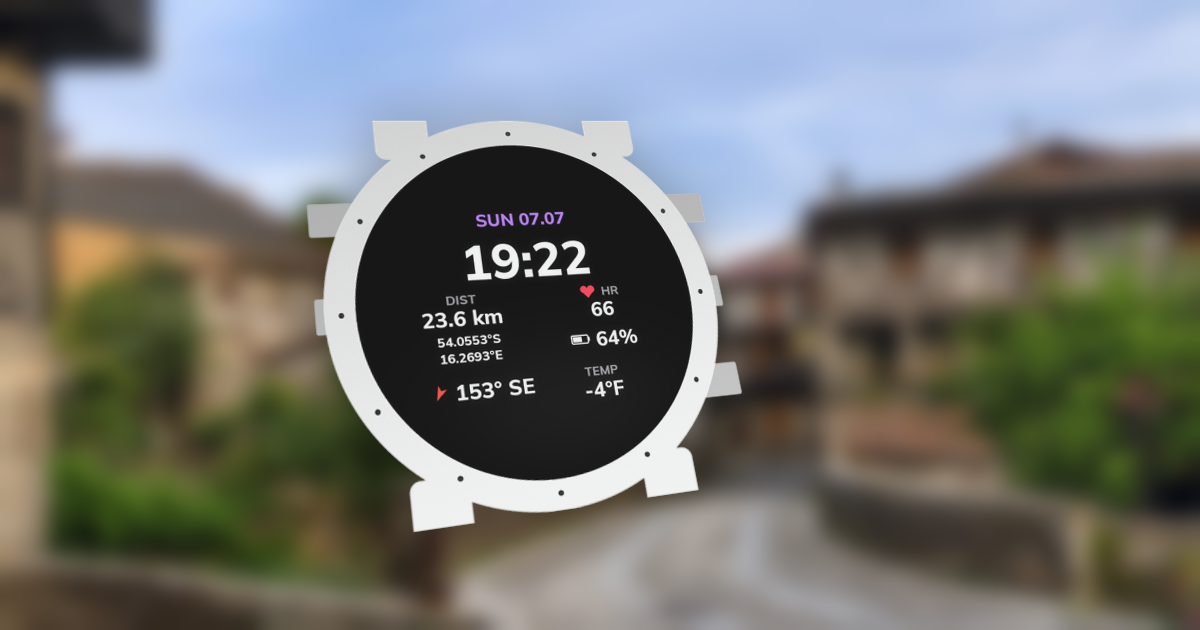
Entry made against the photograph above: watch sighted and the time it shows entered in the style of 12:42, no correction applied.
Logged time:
19:22
